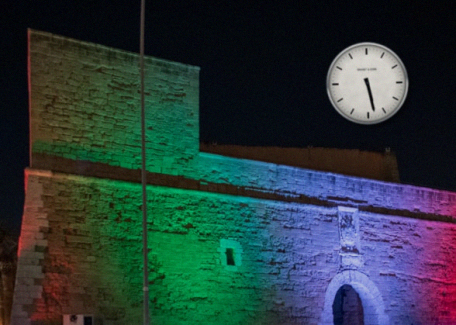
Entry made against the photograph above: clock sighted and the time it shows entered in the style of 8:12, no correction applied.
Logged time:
5:28
